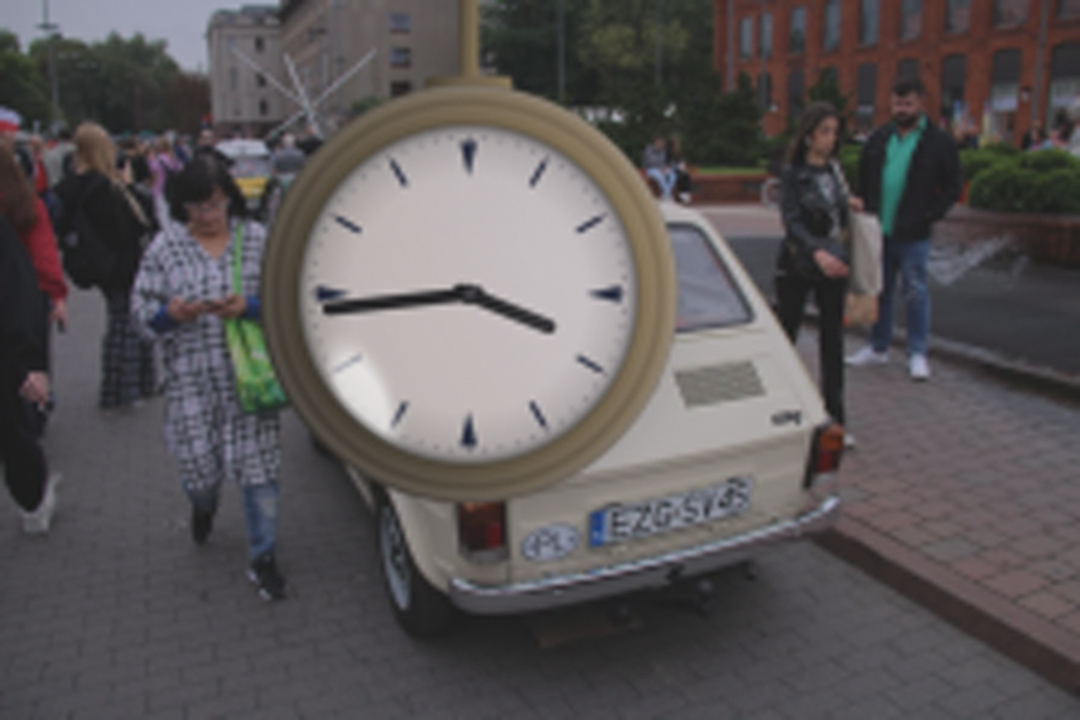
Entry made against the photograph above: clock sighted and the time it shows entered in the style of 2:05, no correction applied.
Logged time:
3:44
